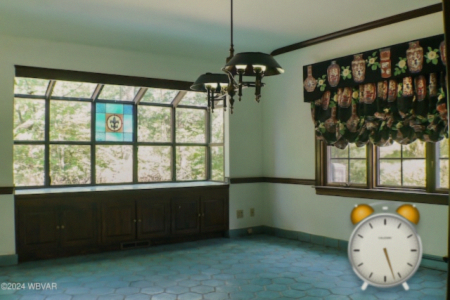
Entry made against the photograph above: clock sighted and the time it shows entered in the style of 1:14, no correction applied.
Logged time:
5:27
